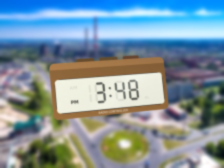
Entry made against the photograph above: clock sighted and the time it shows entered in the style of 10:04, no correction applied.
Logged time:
3:48
